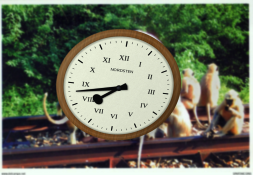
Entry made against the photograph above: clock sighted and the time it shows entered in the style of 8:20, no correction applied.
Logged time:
7:43
